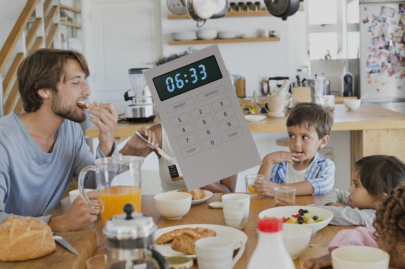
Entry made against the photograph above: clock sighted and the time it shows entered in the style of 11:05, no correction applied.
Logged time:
6:33
